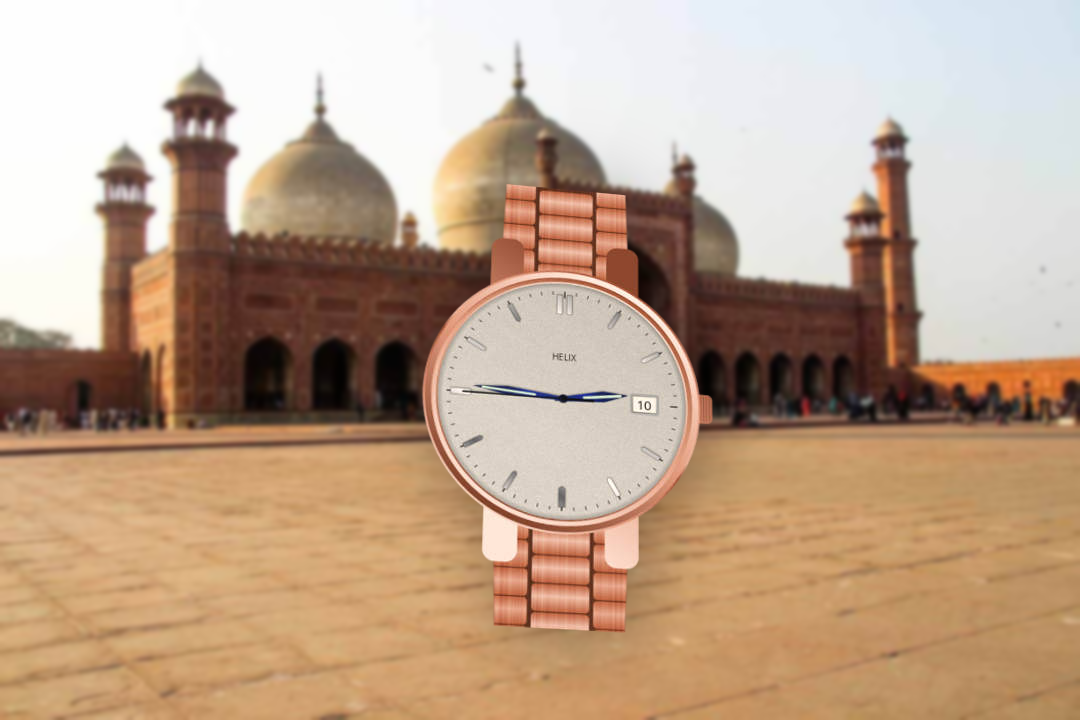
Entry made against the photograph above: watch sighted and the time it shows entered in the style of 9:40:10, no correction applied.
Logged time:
2:45:45
